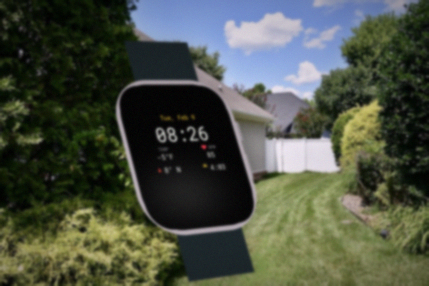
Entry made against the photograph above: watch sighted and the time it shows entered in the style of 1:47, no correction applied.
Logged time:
8:26
